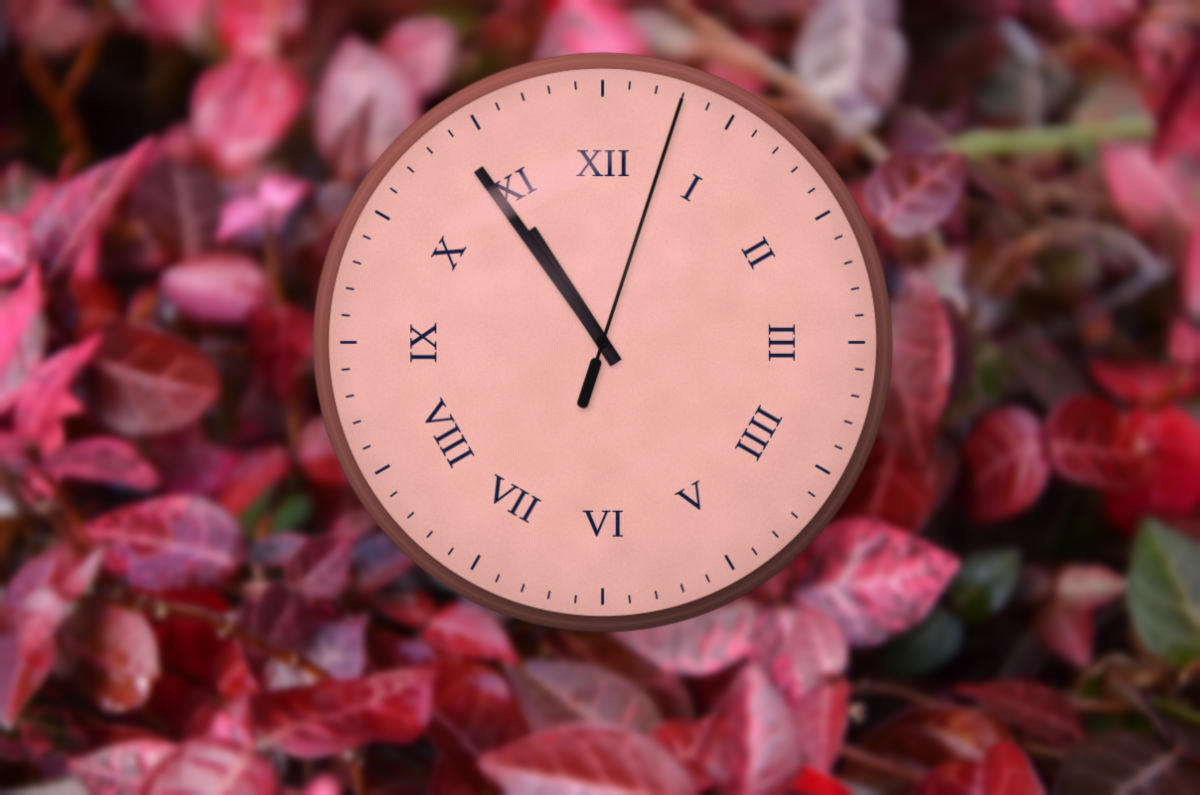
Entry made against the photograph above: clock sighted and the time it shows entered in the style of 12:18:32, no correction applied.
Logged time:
10:54:03
